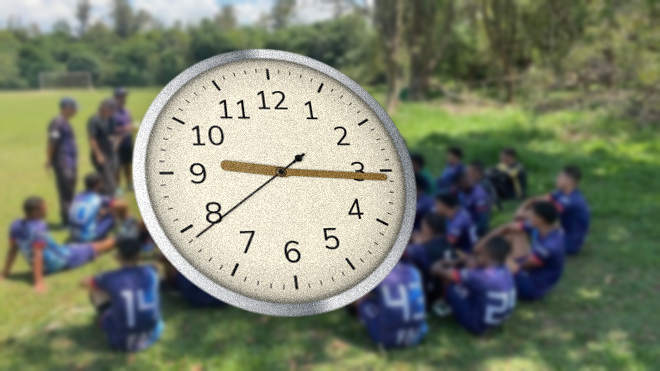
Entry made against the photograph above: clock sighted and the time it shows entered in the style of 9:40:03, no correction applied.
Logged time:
9:15:39
